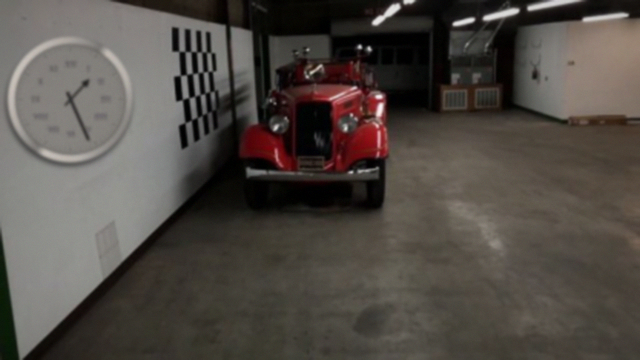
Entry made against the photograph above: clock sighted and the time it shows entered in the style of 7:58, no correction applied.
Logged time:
1:26
